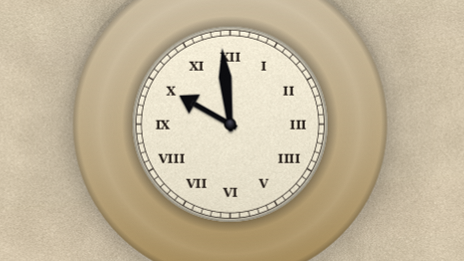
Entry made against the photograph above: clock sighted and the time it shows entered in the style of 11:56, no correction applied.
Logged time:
9:59
